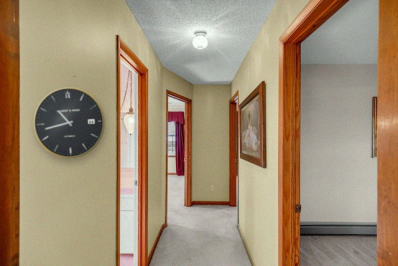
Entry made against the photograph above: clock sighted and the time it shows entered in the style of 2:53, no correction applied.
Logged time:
10:43
